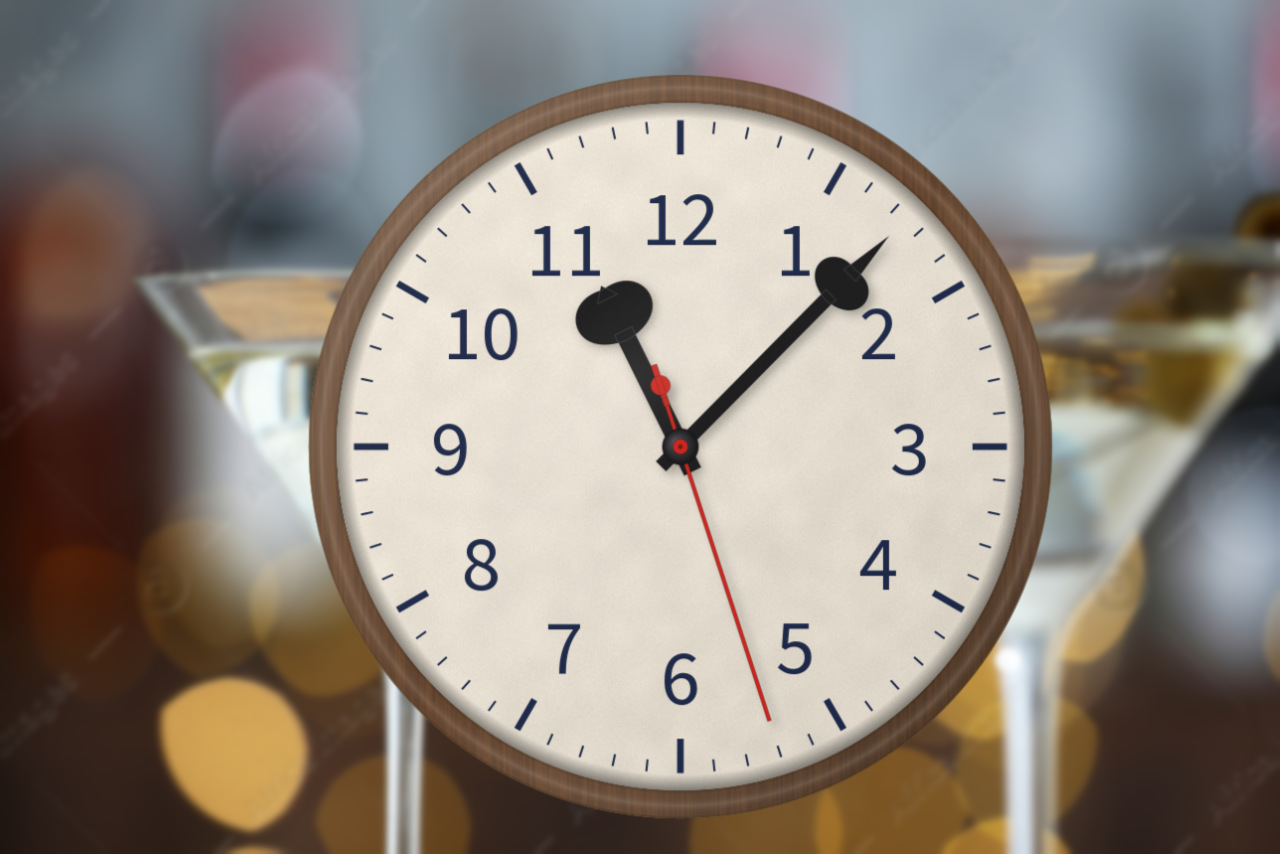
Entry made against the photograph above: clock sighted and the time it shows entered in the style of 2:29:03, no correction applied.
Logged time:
11:07:27
